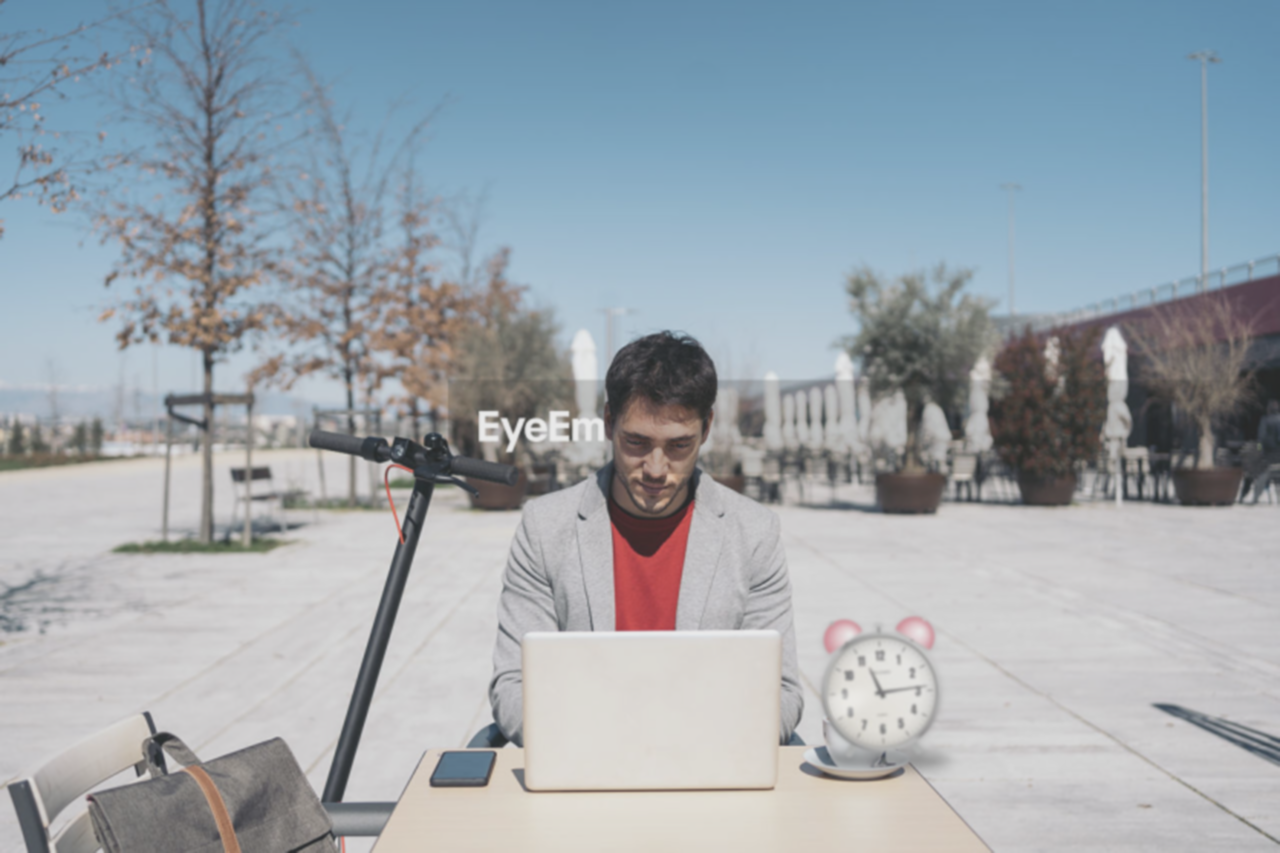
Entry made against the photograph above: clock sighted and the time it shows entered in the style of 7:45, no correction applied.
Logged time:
11:14
